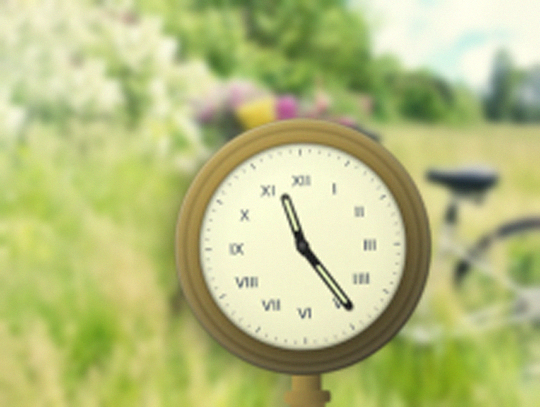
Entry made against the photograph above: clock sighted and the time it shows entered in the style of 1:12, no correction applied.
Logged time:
11:24
